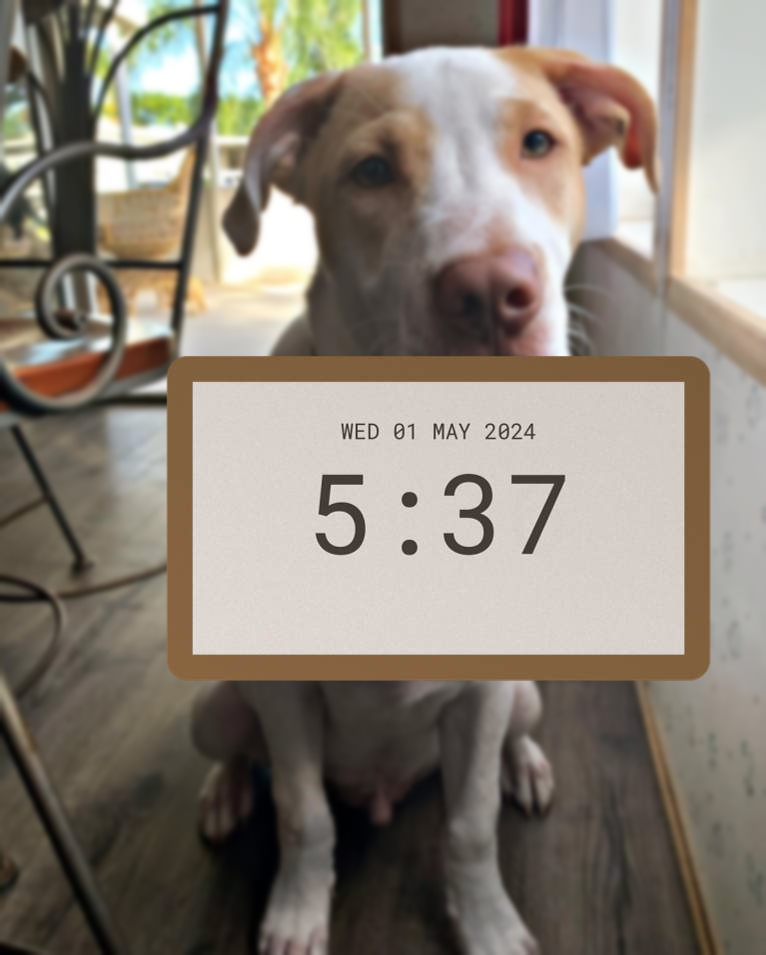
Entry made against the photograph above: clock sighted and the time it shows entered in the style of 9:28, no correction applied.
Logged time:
5:37
